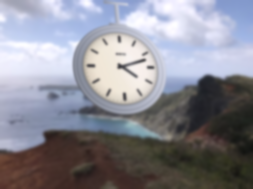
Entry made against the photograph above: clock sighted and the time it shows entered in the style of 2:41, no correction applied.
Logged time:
4:12
